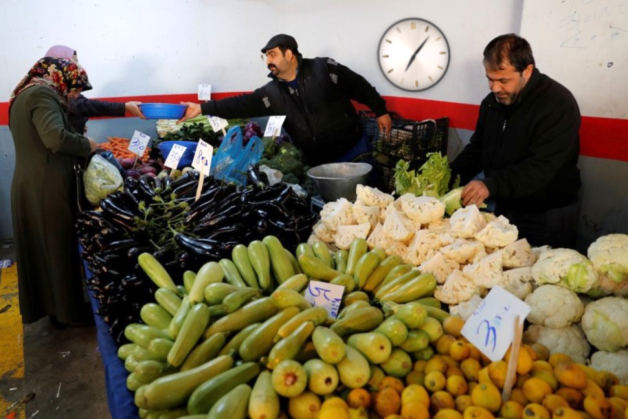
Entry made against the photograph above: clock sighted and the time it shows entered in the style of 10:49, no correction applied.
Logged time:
7:07
